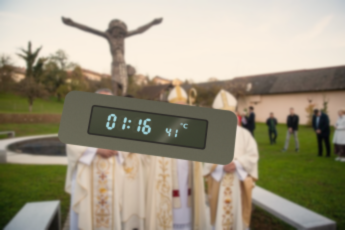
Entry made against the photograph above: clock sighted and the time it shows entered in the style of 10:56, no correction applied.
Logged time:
1:16
